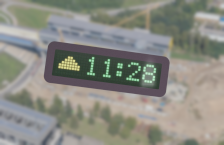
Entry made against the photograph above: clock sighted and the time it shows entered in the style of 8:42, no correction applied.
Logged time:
11:28
